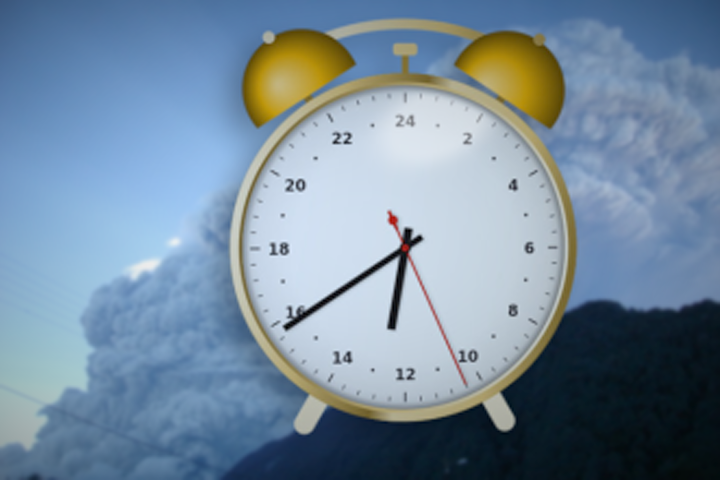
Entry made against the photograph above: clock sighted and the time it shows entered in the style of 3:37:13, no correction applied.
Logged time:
12:39:26
